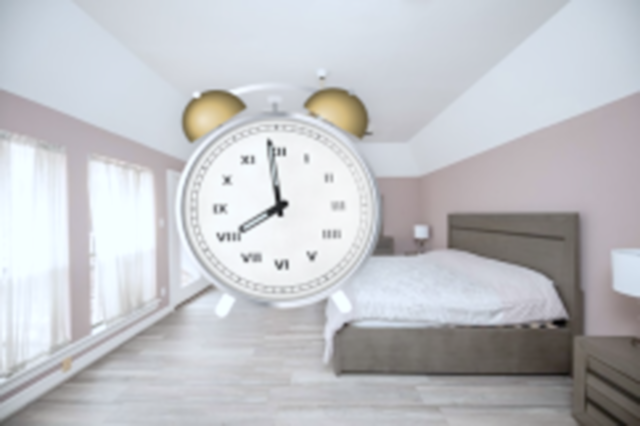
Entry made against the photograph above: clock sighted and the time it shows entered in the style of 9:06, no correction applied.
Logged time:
7:59
